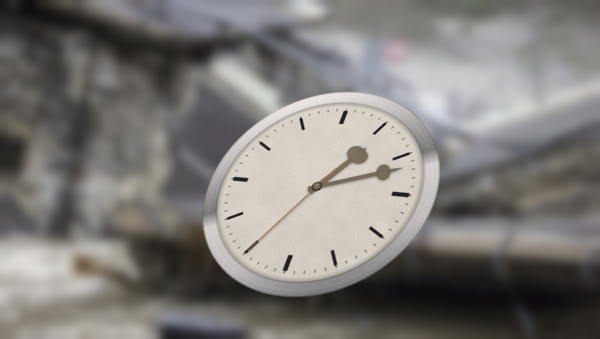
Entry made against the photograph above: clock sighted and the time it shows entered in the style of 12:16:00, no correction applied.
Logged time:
1:11:35
